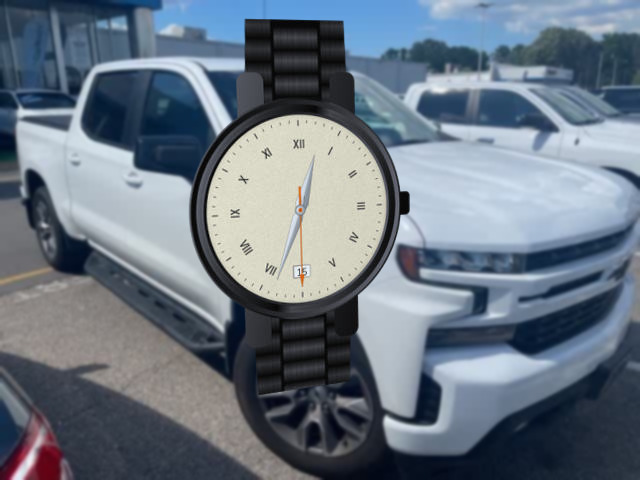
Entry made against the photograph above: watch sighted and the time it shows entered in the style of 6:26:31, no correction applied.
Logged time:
12:33:30
